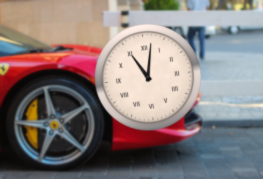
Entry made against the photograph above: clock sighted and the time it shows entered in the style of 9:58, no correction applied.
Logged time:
11:02
